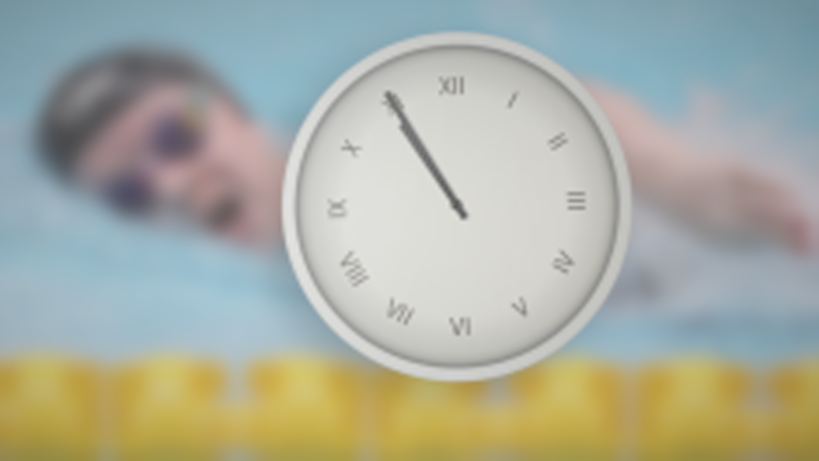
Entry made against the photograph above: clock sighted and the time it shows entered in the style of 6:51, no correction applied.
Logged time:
10:55
